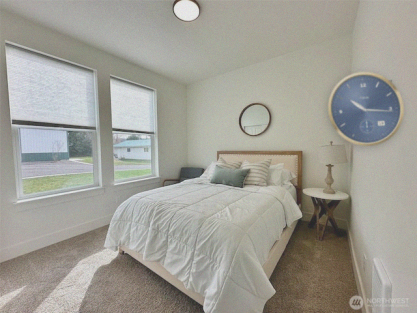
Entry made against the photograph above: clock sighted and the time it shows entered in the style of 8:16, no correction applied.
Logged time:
10:16
